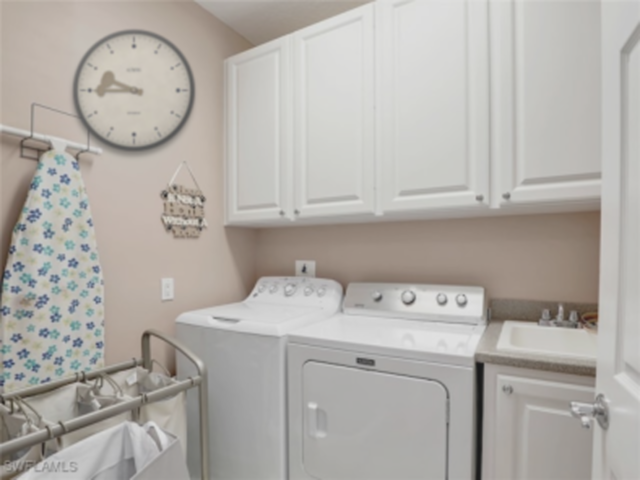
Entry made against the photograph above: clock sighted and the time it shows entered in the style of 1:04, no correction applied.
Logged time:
9:45
